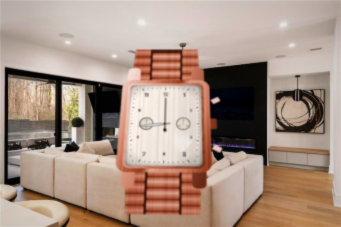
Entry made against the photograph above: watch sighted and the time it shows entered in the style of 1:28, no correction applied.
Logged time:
8:44
